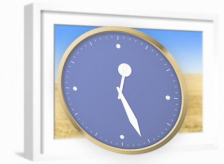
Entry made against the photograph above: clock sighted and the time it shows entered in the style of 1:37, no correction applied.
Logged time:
12:26
